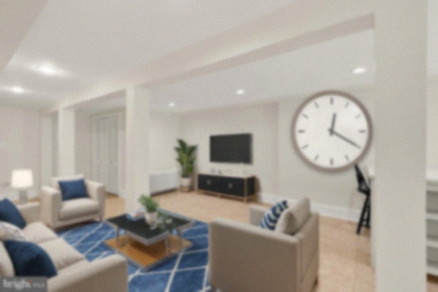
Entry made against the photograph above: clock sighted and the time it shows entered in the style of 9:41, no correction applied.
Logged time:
12:20
